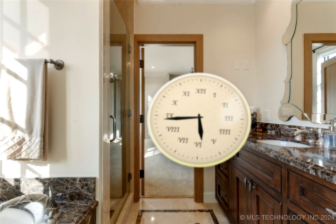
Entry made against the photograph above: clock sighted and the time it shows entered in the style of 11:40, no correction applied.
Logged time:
5:44
